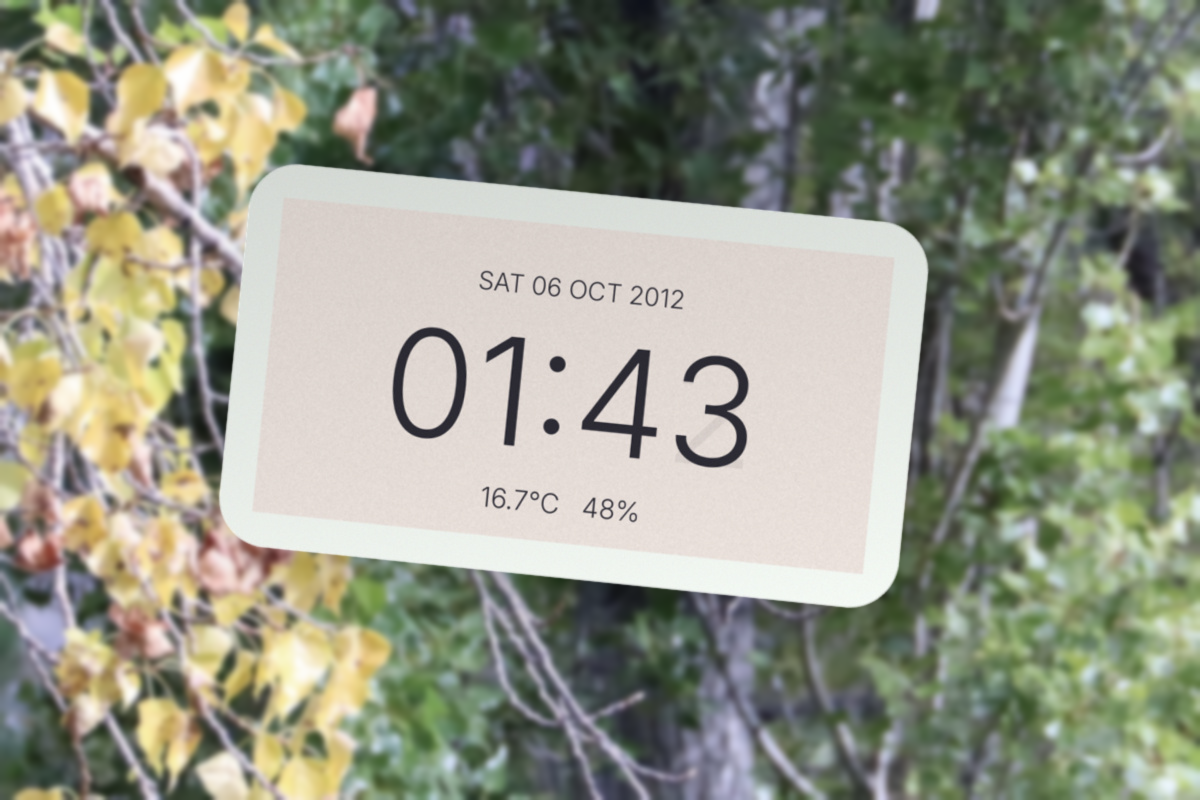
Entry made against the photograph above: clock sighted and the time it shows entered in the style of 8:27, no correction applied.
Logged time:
1:43
